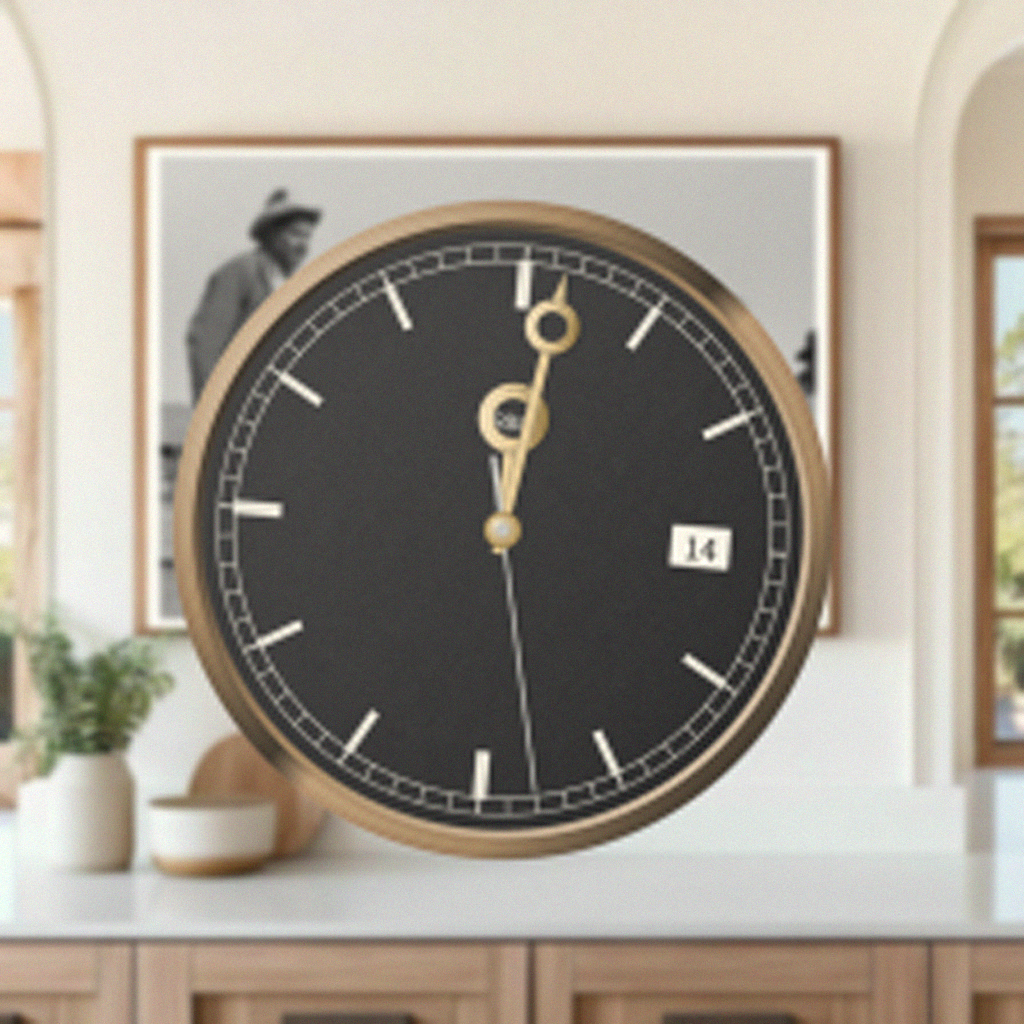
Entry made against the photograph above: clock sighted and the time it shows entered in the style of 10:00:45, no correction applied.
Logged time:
12:01:28
